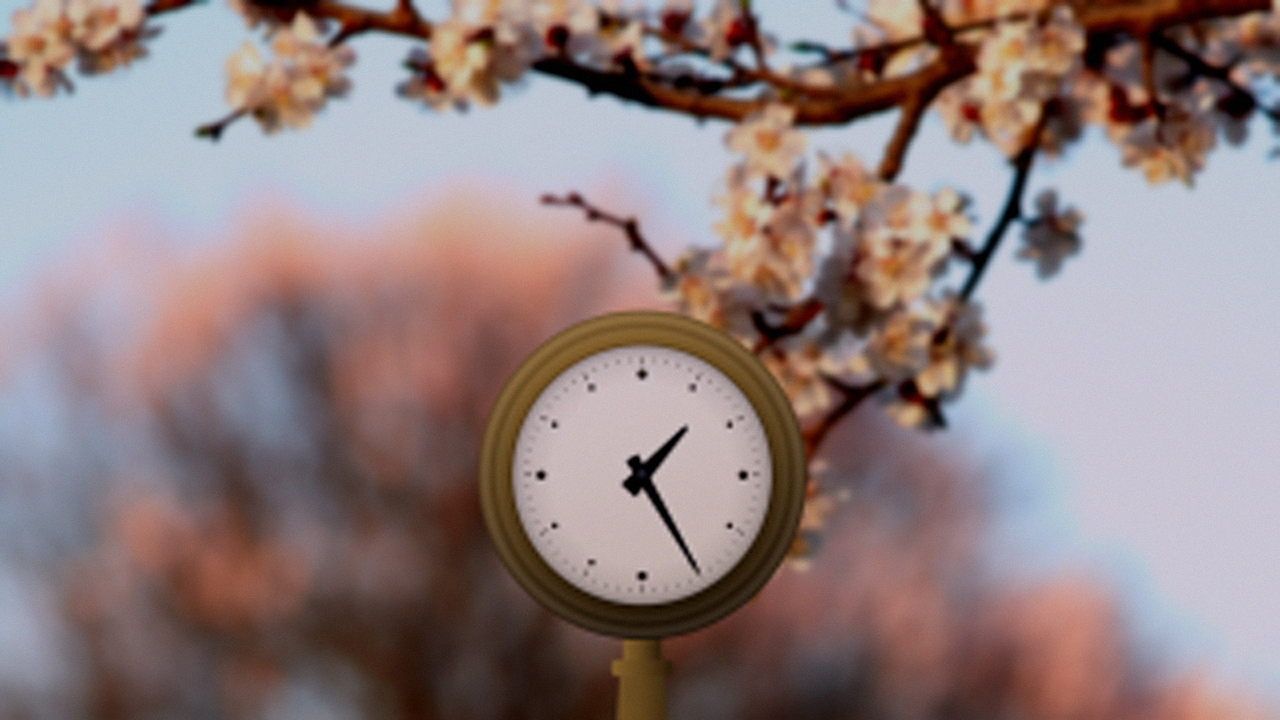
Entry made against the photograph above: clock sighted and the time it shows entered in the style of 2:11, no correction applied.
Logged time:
1:25
